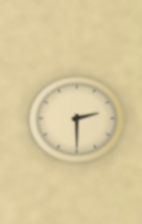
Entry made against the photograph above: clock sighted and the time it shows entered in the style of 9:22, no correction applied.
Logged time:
2:30
